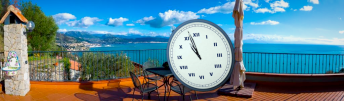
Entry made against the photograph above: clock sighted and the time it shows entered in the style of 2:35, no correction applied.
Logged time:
10:57
